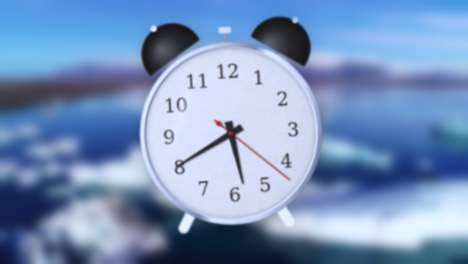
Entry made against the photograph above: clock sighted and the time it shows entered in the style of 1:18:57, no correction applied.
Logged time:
5:40:22
